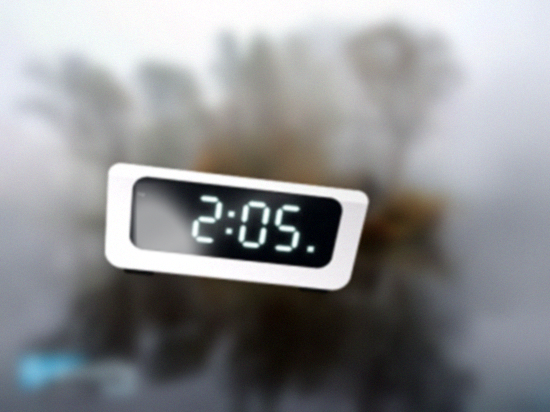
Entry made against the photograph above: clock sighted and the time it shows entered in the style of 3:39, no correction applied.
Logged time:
2:05
